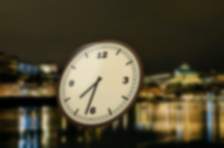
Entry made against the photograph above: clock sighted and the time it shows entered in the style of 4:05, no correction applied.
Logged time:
7:32
